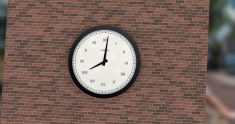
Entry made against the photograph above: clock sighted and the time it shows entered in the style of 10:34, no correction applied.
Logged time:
8:01
